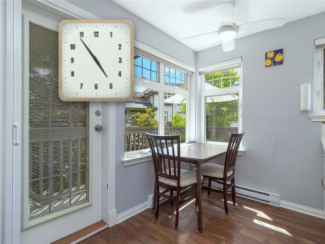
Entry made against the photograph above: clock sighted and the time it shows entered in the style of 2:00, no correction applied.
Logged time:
4:54
